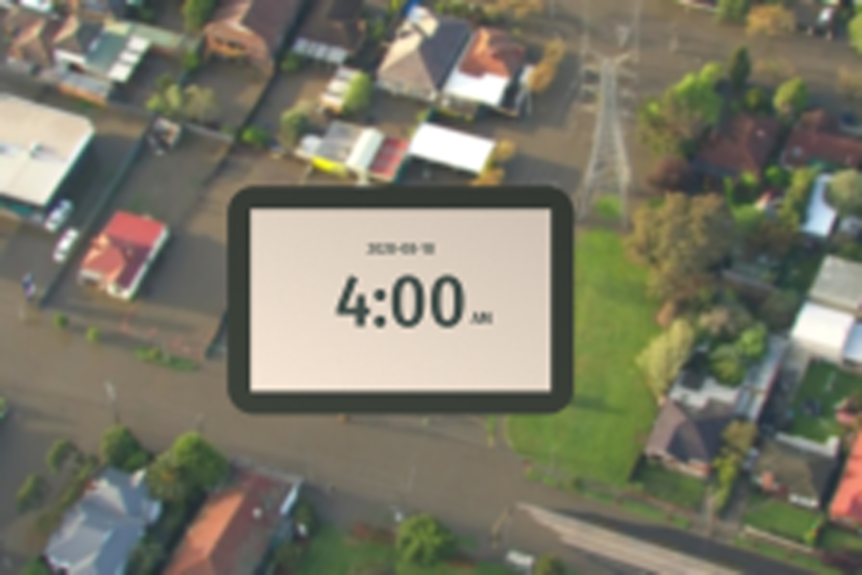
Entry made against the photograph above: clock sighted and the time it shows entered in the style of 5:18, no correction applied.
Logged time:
4:00
